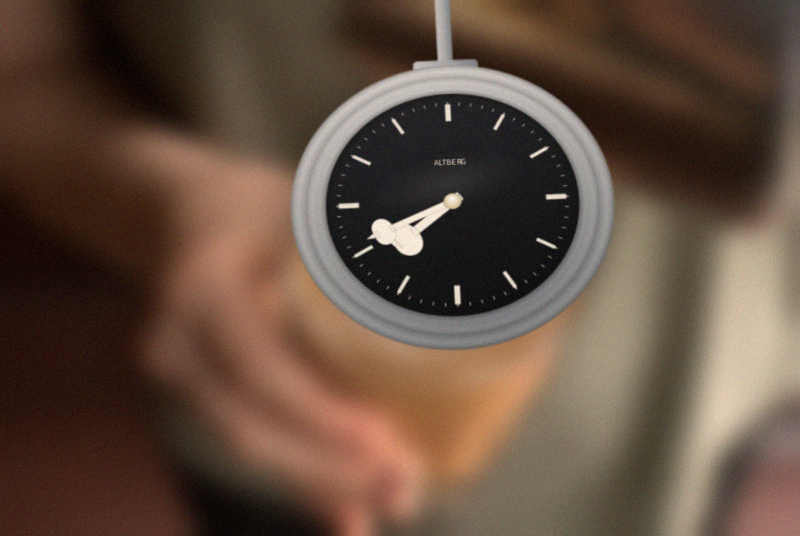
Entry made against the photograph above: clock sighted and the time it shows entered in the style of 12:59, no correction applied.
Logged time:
7:41
